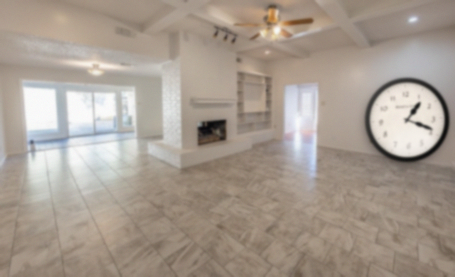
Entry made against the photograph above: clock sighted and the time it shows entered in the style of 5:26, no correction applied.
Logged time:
1:19
